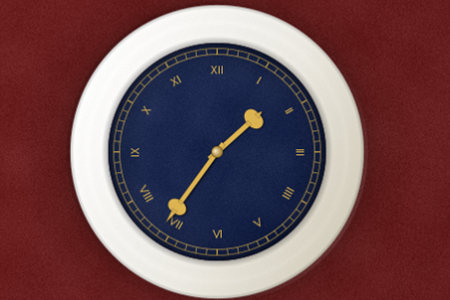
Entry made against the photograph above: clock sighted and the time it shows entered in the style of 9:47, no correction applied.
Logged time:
1:36
